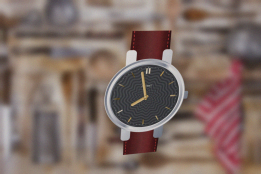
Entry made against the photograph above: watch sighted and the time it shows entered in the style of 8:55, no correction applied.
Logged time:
7:58
